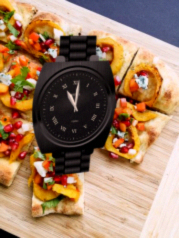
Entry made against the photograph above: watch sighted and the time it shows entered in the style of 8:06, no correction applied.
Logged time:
11:01
